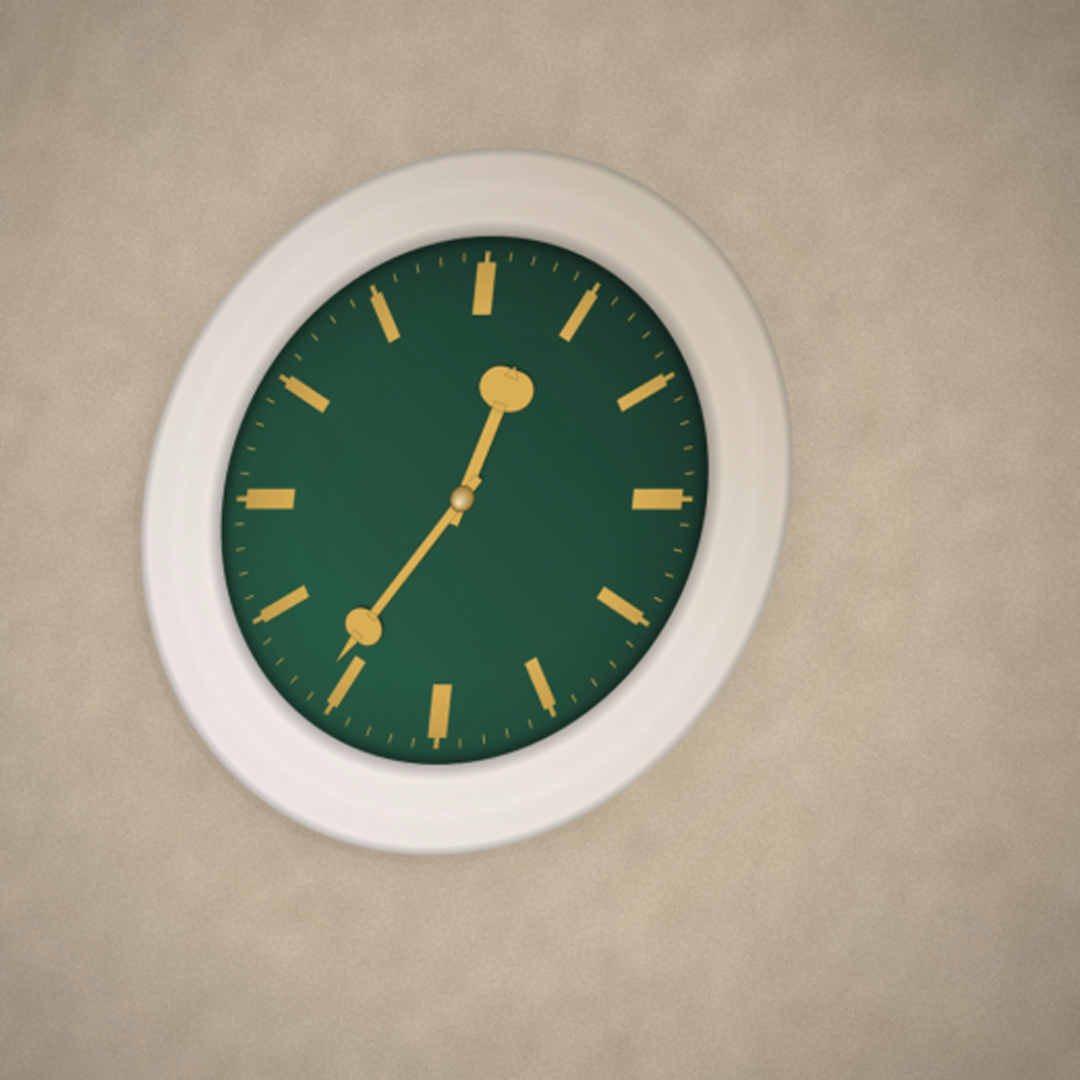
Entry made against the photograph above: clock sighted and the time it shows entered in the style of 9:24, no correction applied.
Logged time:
12:36
